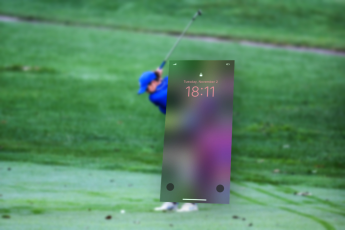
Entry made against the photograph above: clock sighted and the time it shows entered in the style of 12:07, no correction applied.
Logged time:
18:11
